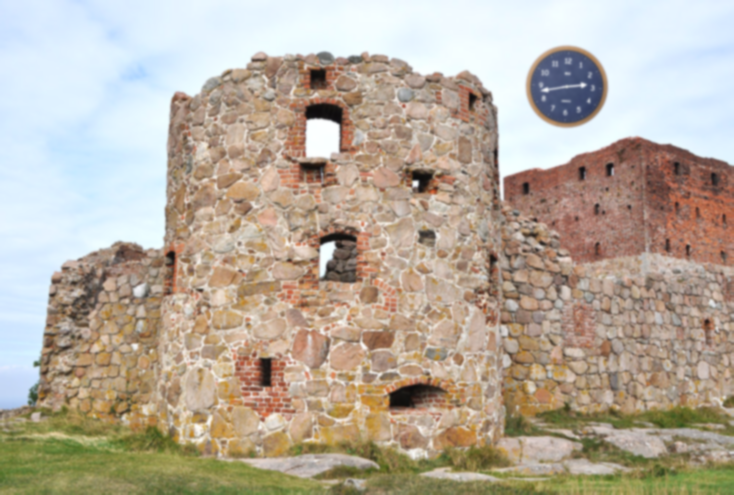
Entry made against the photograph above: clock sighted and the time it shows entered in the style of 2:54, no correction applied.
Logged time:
2:43
